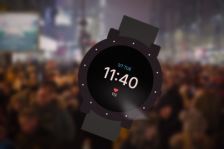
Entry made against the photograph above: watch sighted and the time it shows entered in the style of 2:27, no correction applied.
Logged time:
11:40
